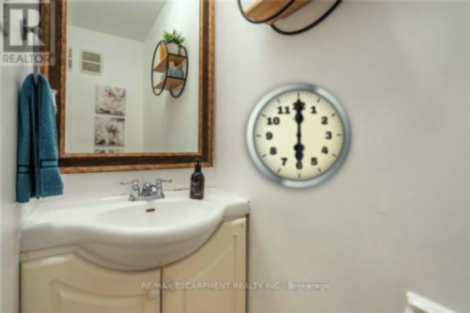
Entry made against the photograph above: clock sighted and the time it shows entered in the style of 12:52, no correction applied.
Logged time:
6:00
